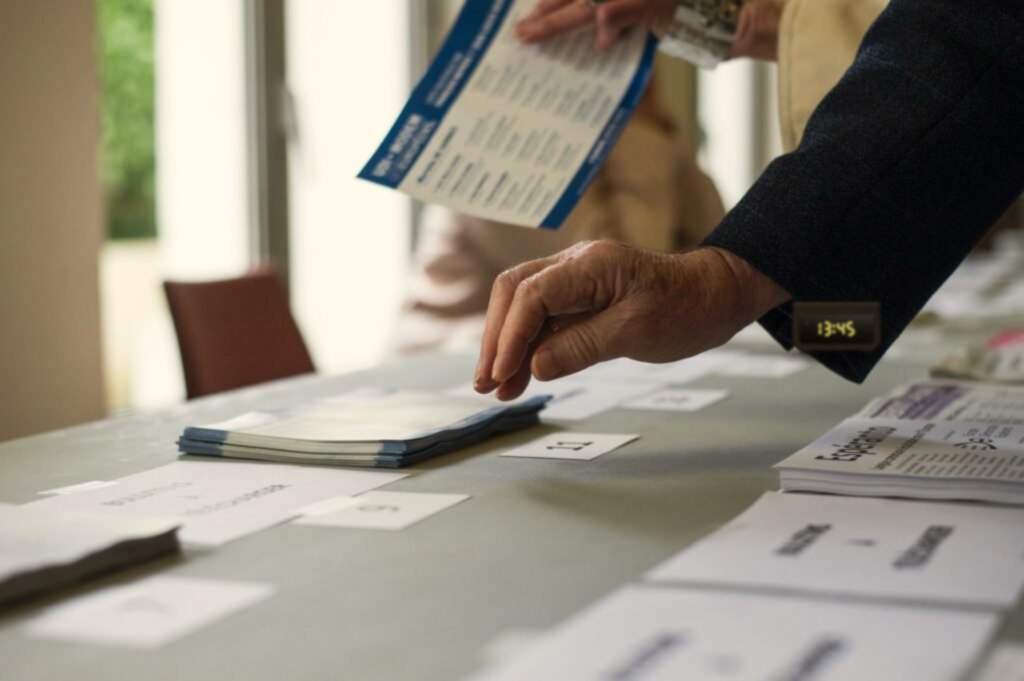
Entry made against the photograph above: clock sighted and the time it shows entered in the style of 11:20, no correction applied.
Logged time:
13:45
